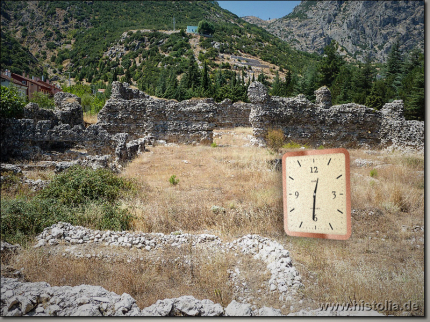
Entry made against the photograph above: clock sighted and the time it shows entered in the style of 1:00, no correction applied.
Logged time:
12:31
